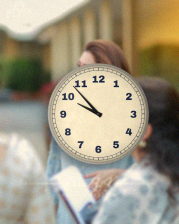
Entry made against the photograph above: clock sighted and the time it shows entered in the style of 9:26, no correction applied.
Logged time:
9:53
